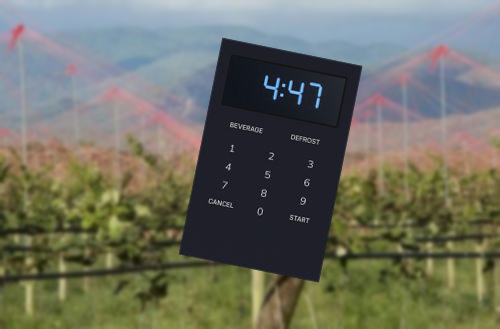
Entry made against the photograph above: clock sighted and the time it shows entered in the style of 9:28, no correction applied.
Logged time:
4:47
